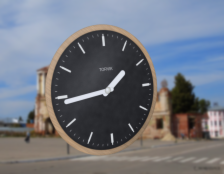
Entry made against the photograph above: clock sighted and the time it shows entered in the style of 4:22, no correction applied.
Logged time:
1:44
